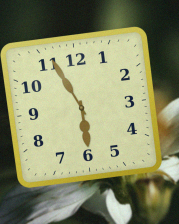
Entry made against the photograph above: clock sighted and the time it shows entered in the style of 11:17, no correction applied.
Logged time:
5:56
